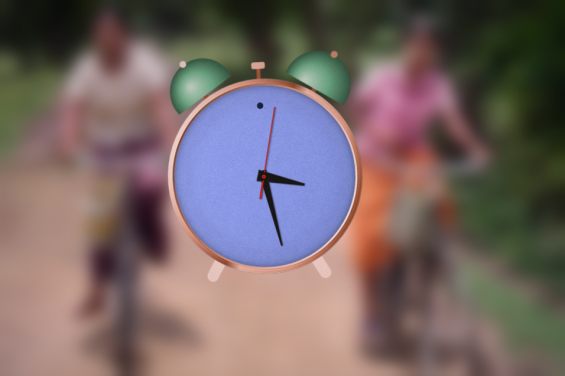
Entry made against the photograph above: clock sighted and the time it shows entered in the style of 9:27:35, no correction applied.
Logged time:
3:28:02
